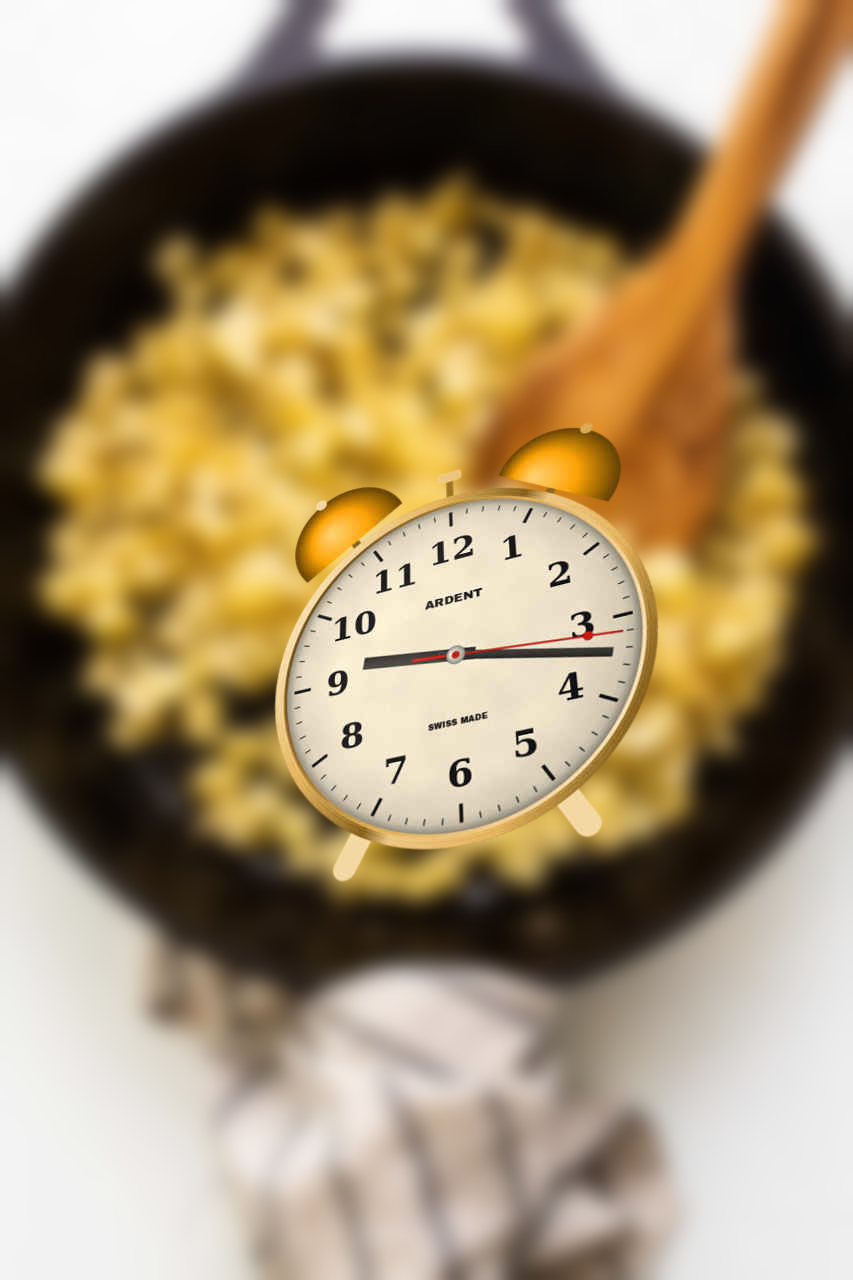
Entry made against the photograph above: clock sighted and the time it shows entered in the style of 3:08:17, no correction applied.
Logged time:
9:17:16
